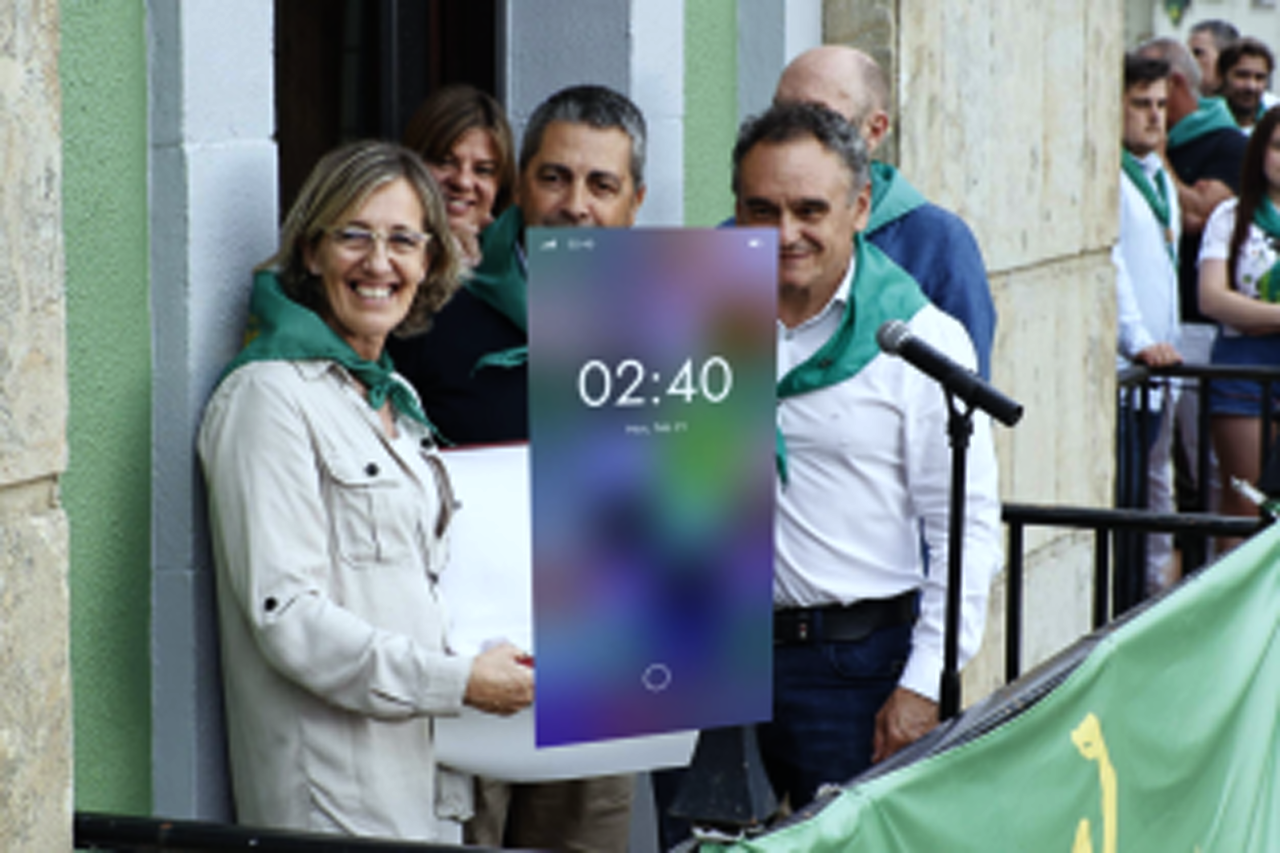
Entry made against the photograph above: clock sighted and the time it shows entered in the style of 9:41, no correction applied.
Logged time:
2:40
